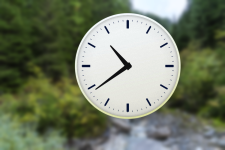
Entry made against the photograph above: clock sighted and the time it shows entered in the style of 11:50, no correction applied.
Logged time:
10:39
